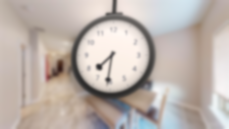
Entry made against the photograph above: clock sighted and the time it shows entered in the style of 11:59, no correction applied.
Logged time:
7:31
